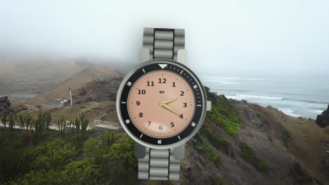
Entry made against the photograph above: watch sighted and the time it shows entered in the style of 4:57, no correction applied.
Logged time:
2:20
